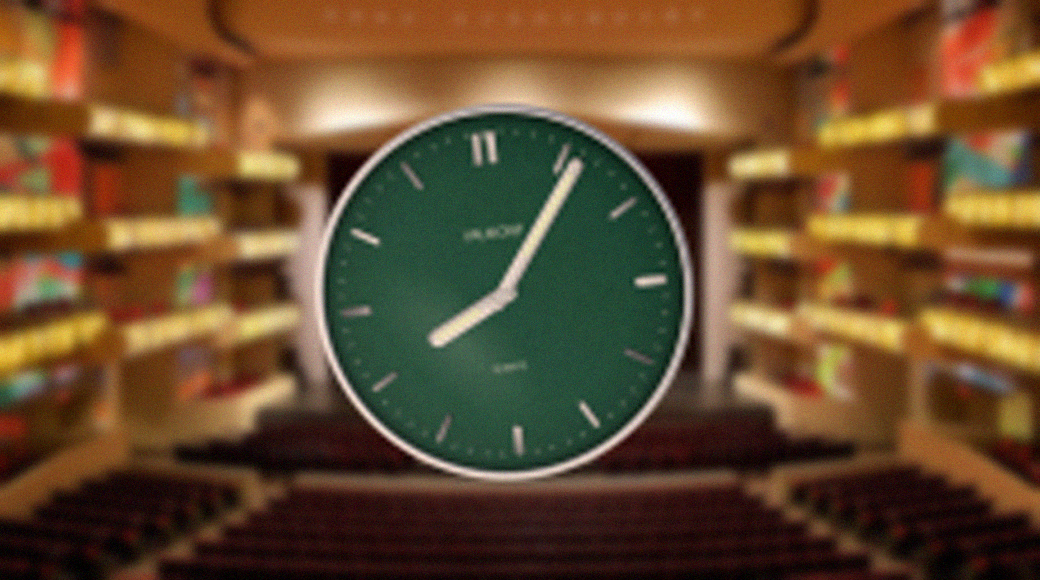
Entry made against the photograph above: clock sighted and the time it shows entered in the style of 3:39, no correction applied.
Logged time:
8:06
